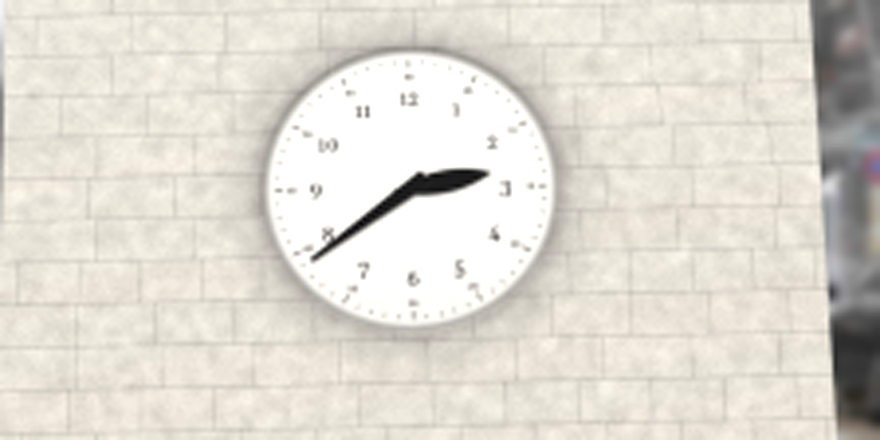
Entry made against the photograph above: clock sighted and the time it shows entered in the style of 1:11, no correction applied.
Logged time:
2:39
